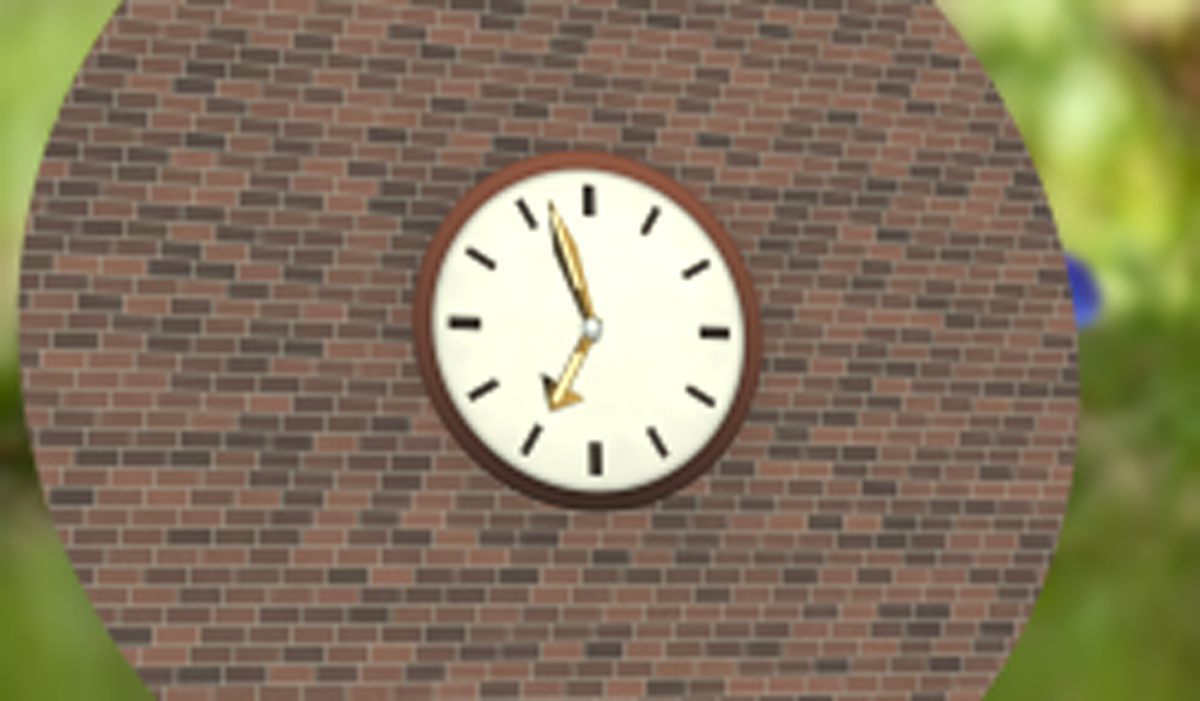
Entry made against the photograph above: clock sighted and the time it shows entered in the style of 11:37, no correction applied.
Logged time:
6:57
